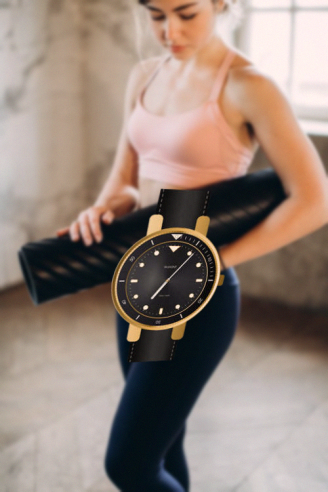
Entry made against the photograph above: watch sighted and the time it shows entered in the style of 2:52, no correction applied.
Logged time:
7:06
